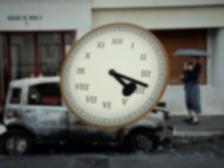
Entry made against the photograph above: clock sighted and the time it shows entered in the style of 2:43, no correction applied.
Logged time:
4:18
